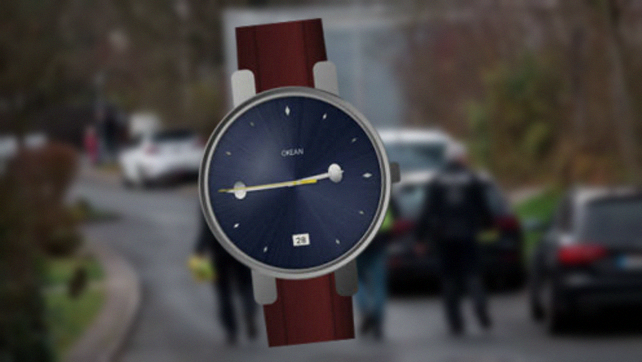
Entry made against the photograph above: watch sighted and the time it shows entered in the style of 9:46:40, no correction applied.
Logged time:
2:44:45
